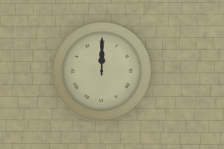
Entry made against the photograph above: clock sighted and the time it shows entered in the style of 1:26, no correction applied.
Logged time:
12:00
